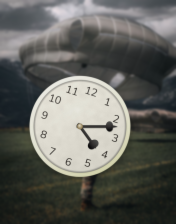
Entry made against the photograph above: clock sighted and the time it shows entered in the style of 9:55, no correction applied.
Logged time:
4:12
